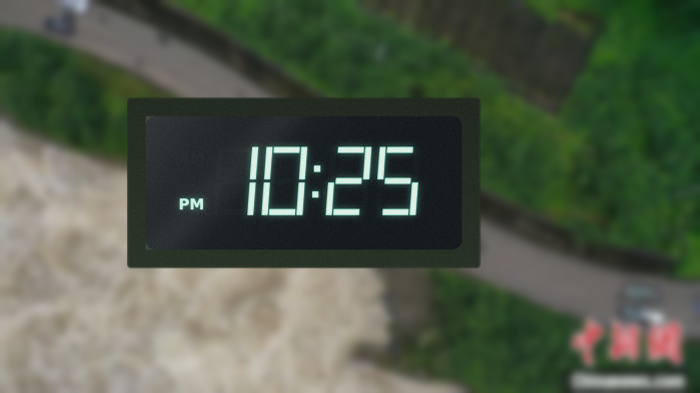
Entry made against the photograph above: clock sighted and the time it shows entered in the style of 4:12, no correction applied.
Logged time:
10:25
